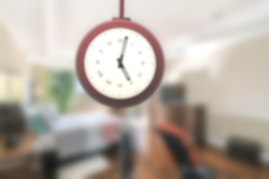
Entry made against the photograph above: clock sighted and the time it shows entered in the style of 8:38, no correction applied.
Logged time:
5:02
